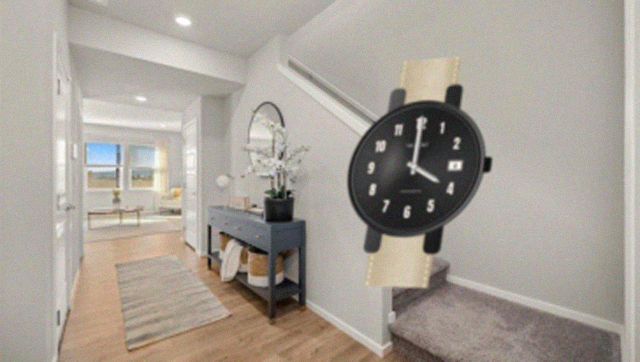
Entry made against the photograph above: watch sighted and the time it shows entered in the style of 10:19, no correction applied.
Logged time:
4:00
